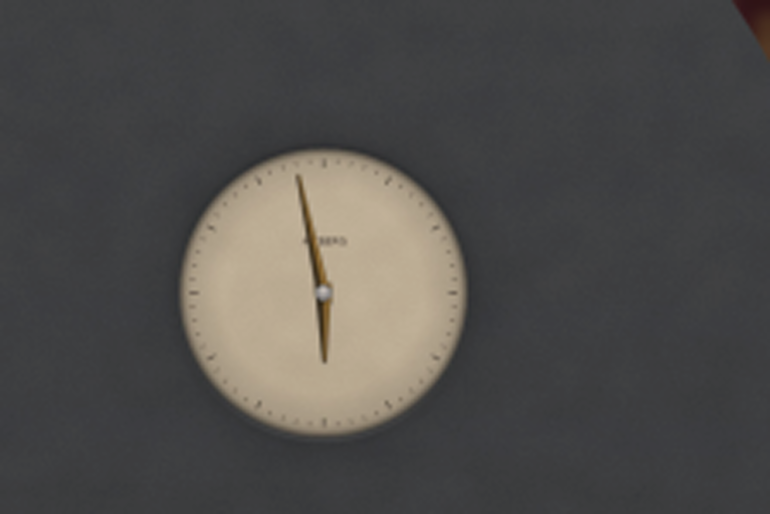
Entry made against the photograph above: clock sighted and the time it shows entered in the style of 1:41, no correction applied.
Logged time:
5:58
